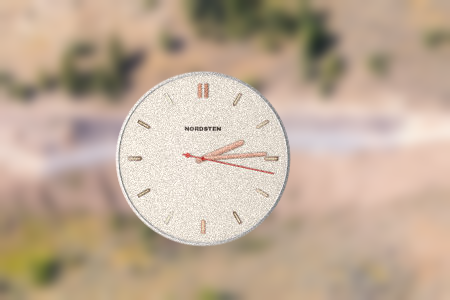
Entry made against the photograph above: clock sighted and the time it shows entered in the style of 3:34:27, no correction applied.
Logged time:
2:14:17
